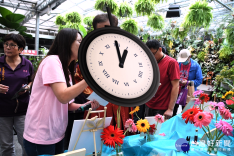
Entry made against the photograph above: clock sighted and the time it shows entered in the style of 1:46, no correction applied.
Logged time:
1:00
